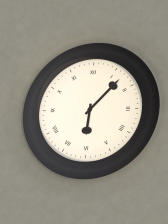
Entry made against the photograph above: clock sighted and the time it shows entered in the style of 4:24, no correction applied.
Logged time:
6:07
